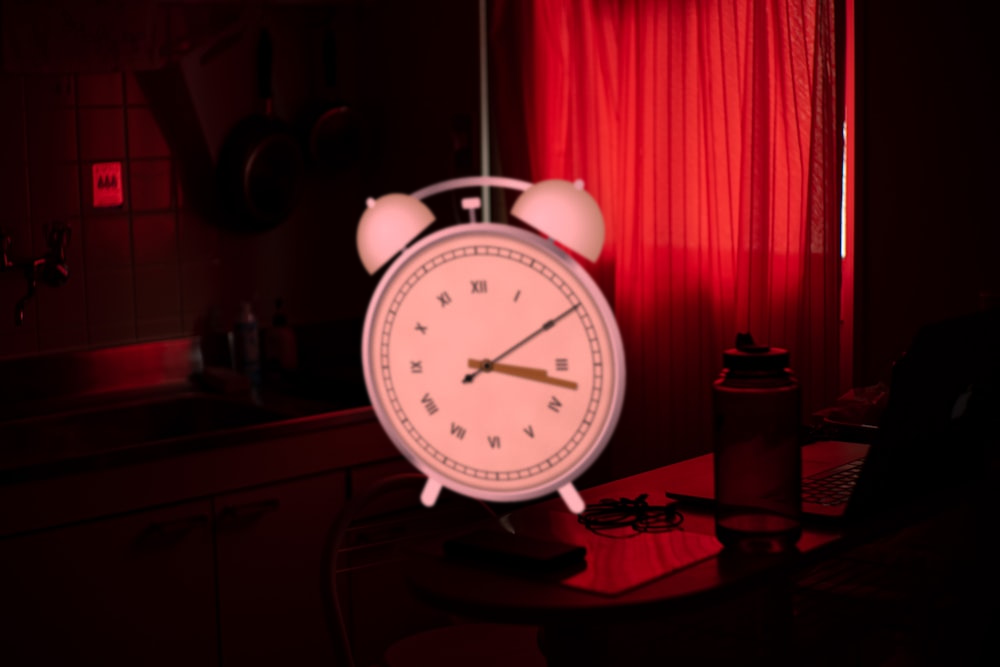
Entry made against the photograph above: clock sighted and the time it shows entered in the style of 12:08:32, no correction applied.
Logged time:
3:17:10
